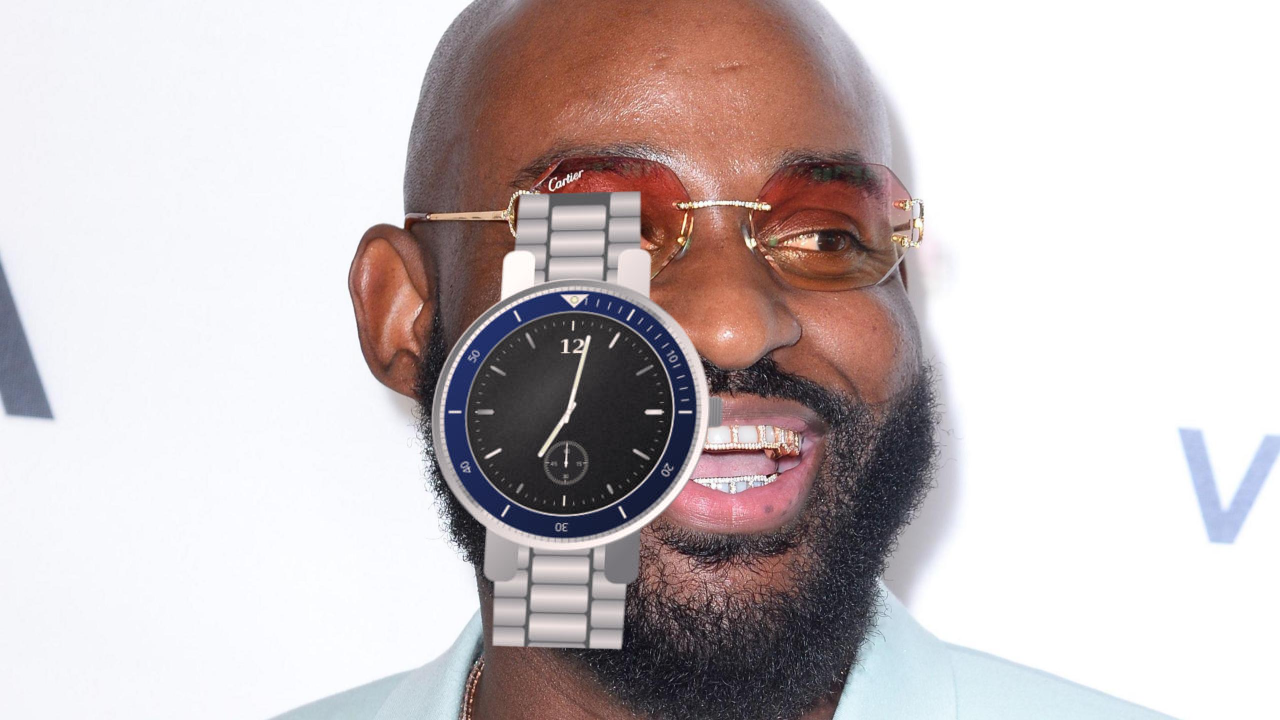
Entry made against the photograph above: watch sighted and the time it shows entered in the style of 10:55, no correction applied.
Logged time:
7:02
